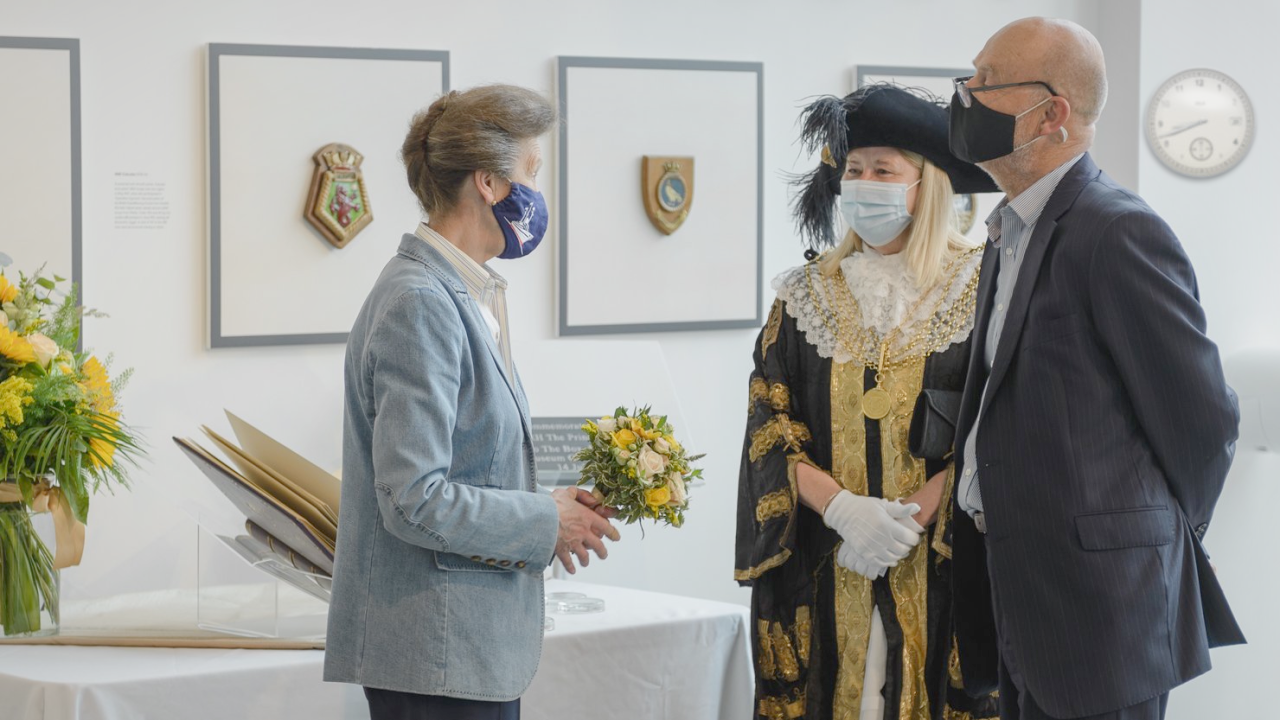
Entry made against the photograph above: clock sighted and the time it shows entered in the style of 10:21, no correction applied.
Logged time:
8:42
